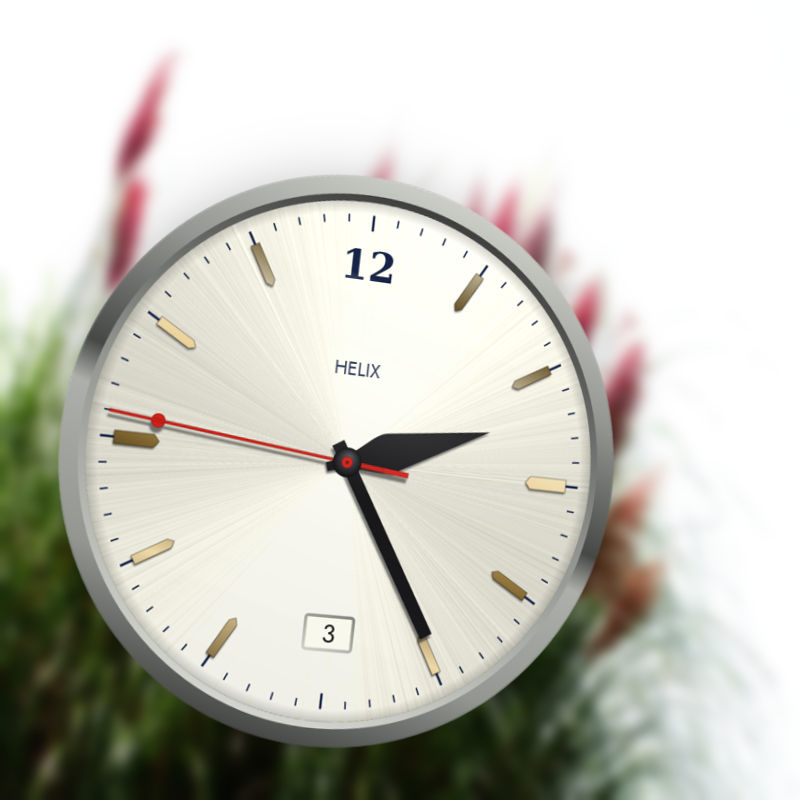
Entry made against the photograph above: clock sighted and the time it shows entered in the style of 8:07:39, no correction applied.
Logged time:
2:24:46
